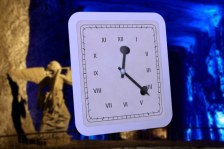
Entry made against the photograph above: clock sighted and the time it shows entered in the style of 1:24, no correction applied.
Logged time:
12:22
